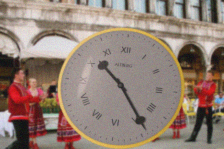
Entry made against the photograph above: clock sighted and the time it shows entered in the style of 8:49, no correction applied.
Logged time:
10:24
